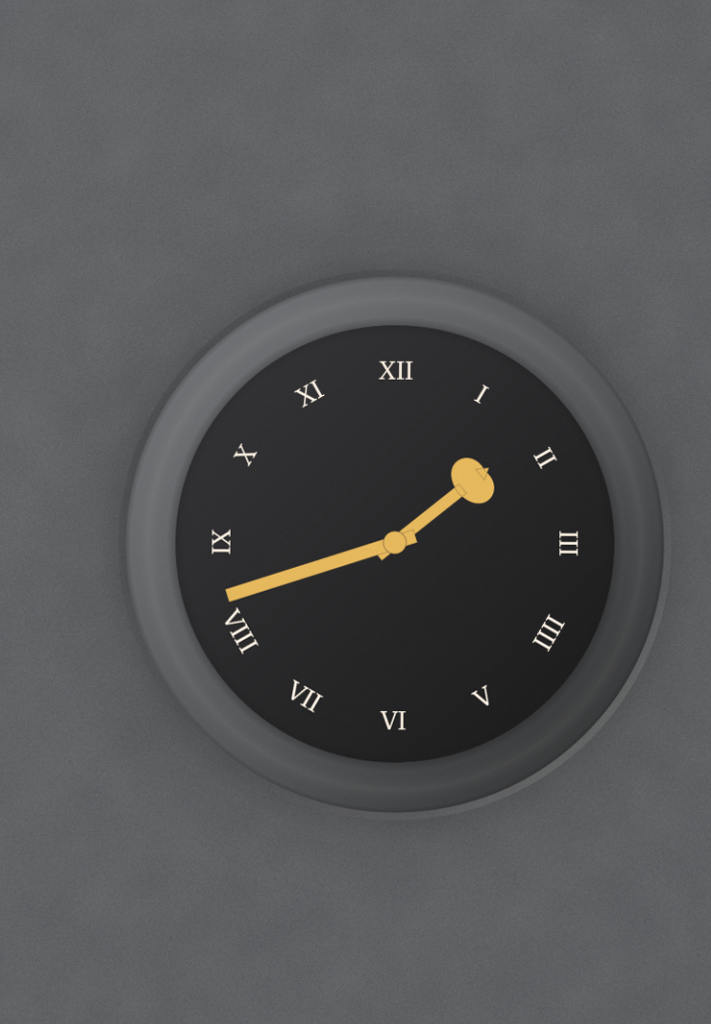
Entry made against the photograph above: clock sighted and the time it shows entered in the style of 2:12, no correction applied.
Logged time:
1:42
